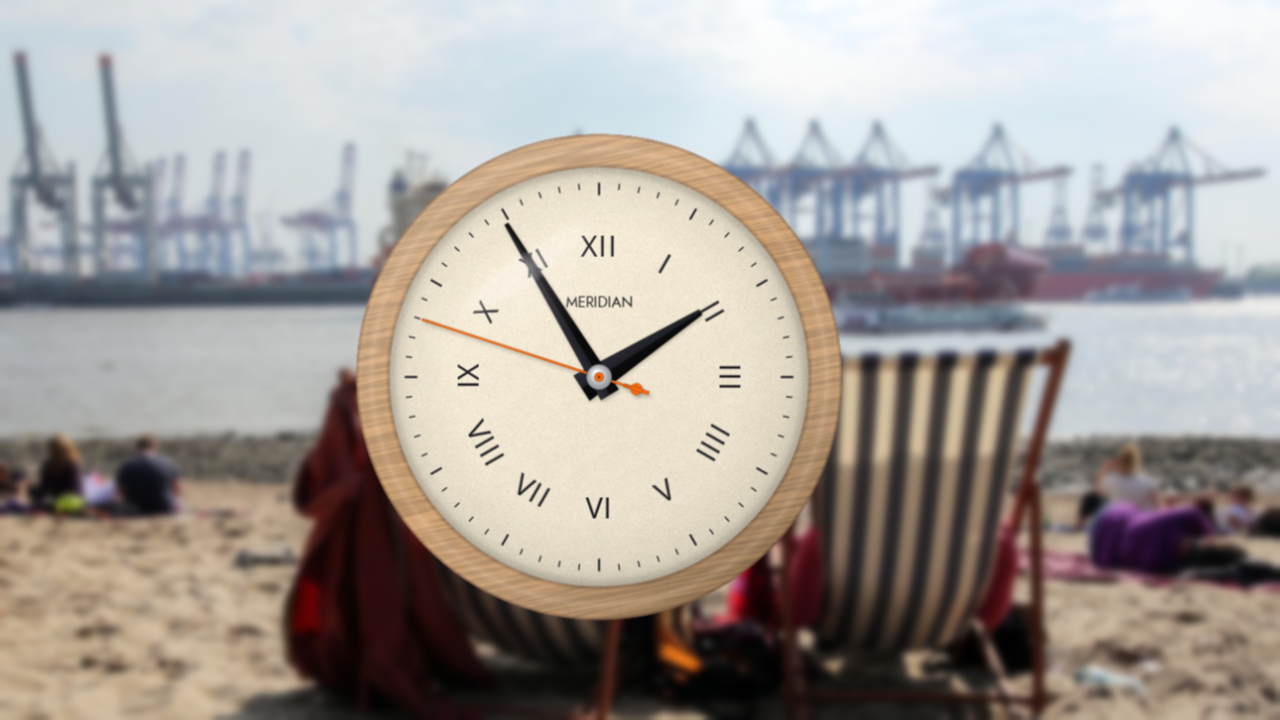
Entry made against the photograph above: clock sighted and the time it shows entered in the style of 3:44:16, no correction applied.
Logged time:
1:54:48
